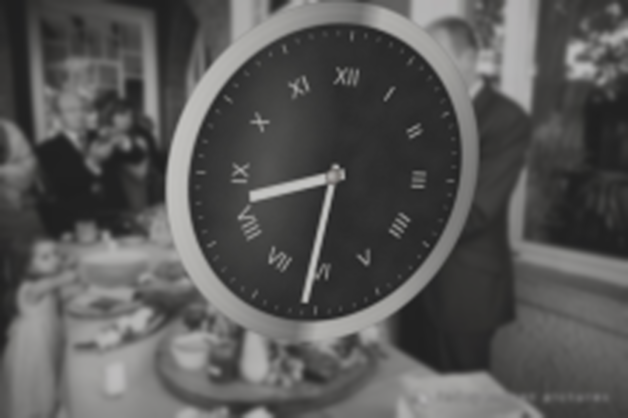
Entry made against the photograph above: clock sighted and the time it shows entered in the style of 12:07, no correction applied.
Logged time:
8:31
